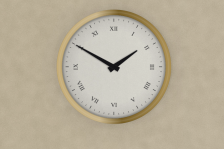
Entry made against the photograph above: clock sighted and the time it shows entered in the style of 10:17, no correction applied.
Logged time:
1:50
